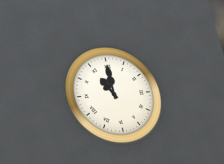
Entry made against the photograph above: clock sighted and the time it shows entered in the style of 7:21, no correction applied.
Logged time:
11:00
